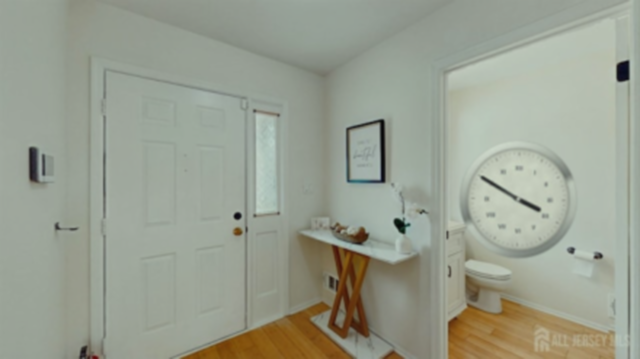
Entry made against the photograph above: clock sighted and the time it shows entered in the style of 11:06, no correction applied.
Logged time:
3:50
